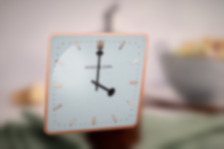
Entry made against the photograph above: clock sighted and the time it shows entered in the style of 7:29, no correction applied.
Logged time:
4:00
